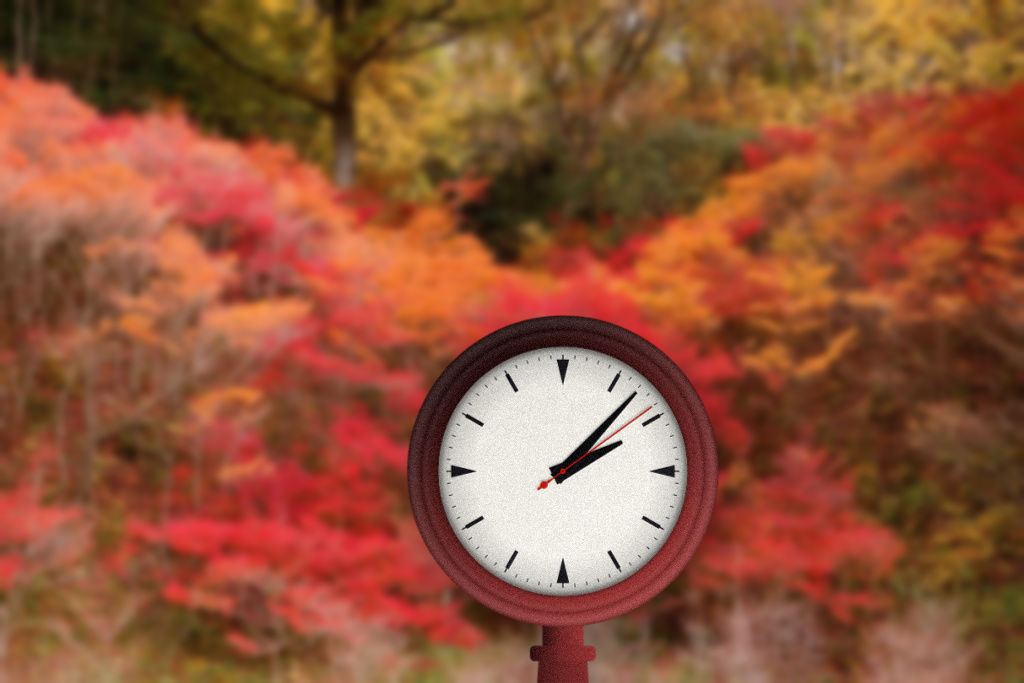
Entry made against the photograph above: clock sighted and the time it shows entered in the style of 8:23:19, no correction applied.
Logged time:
2:07:09
